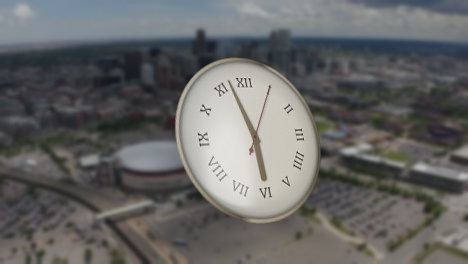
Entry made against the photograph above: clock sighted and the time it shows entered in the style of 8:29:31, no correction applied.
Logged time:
5:57:05
